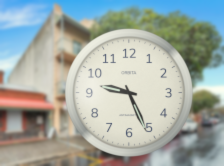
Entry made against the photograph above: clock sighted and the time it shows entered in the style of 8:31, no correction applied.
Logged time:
9:26
